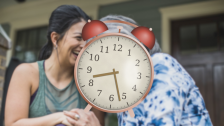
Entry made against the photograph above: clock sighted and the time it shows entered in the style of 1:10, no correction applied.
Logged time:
8:27
